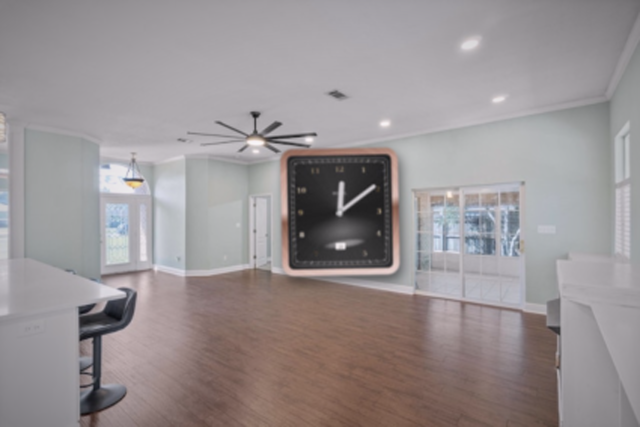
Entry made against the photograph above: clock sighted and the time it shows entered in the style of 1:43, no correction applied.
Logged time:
12:09
